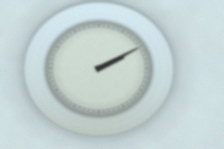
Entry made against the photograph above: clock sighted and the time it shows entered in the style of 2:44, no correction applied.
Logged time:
2:10
